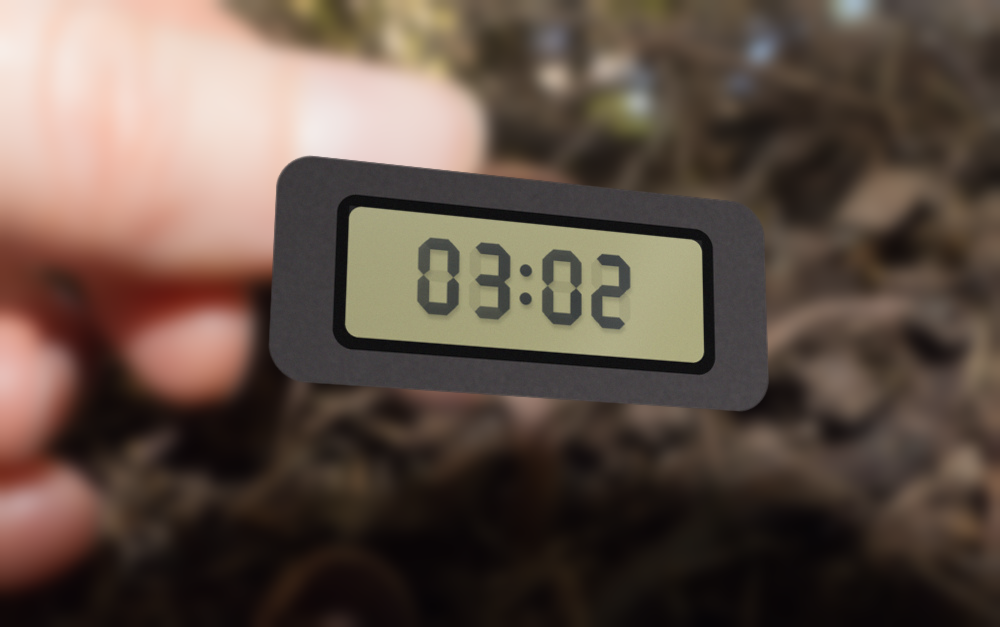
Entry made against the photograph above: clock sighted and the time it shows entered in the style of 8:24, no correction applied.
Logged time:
3:02
